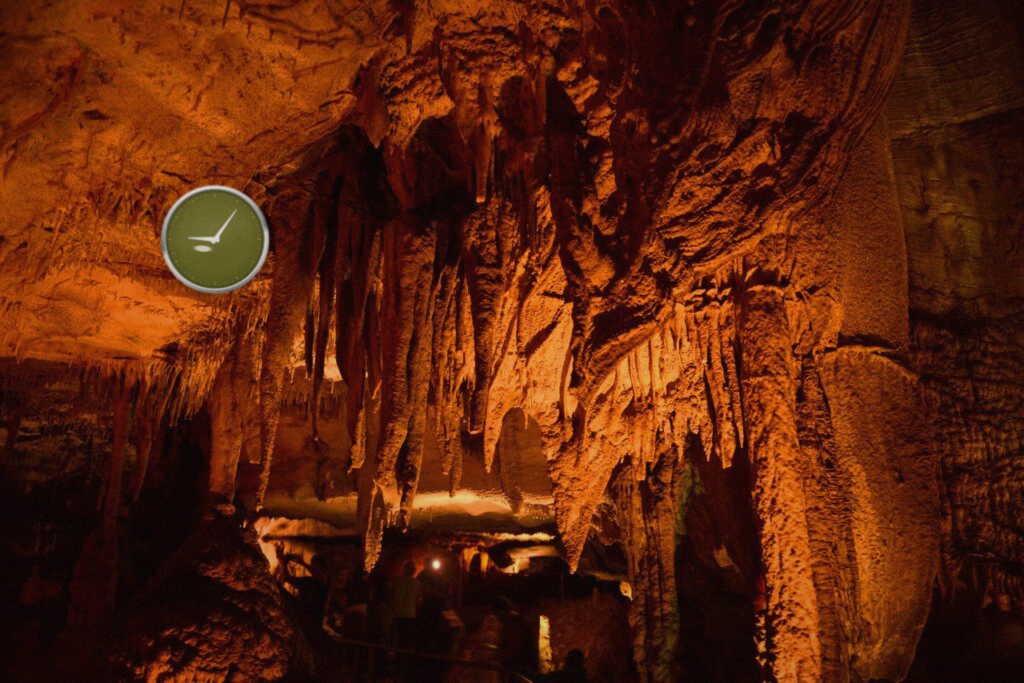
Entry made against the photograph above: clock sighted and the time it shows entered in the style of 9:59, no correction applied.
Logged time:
9:06
